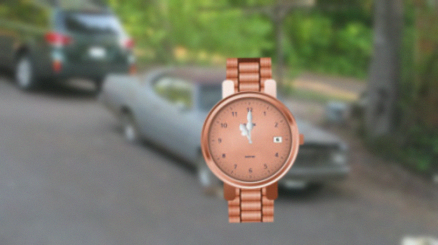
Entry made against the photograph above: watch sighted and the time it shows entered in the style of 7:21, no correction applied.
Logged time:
11:00
